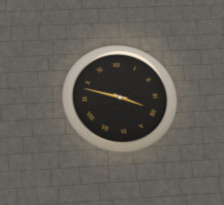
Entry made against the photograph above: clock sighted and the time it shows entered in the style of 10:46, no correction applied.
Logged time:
3:48
